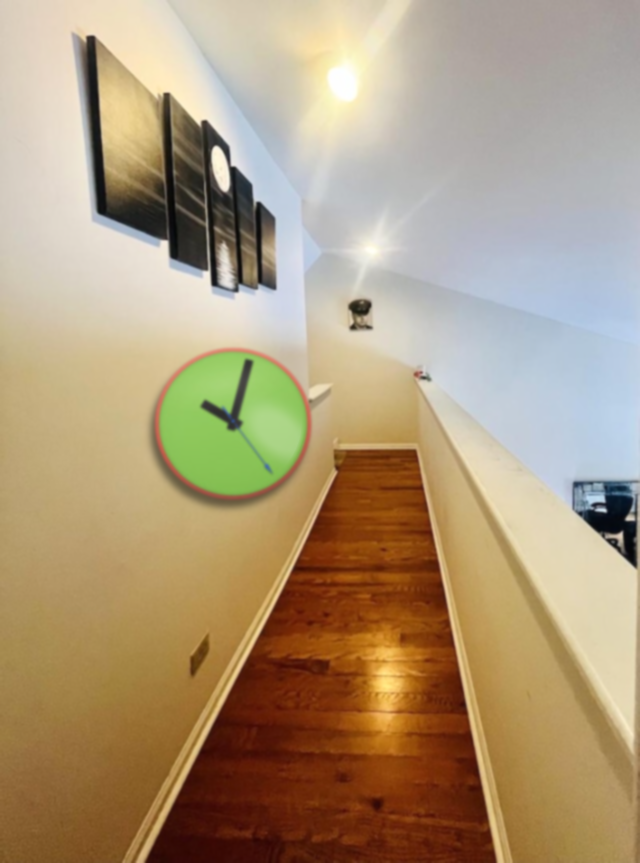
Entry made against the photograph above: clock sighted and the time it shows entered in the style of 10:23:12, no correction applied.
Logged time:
10:02:24
